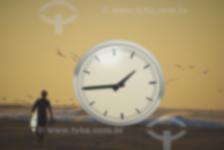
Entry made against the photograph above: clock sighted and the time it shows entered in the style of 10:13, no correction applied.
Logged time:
1:45
